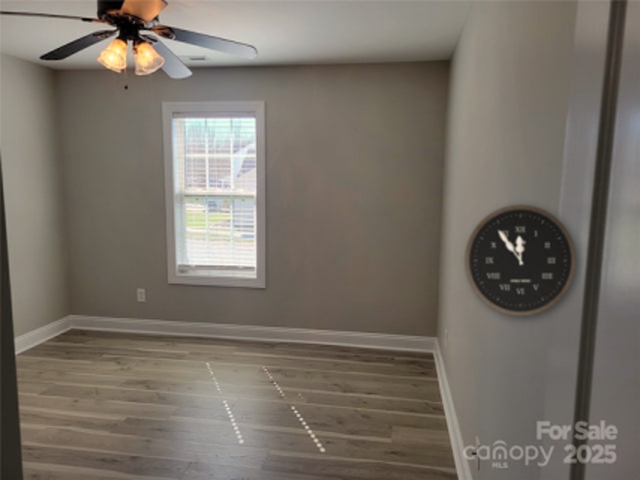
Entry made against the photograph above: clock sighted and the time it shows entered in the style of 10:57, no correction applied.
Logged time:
11:54
